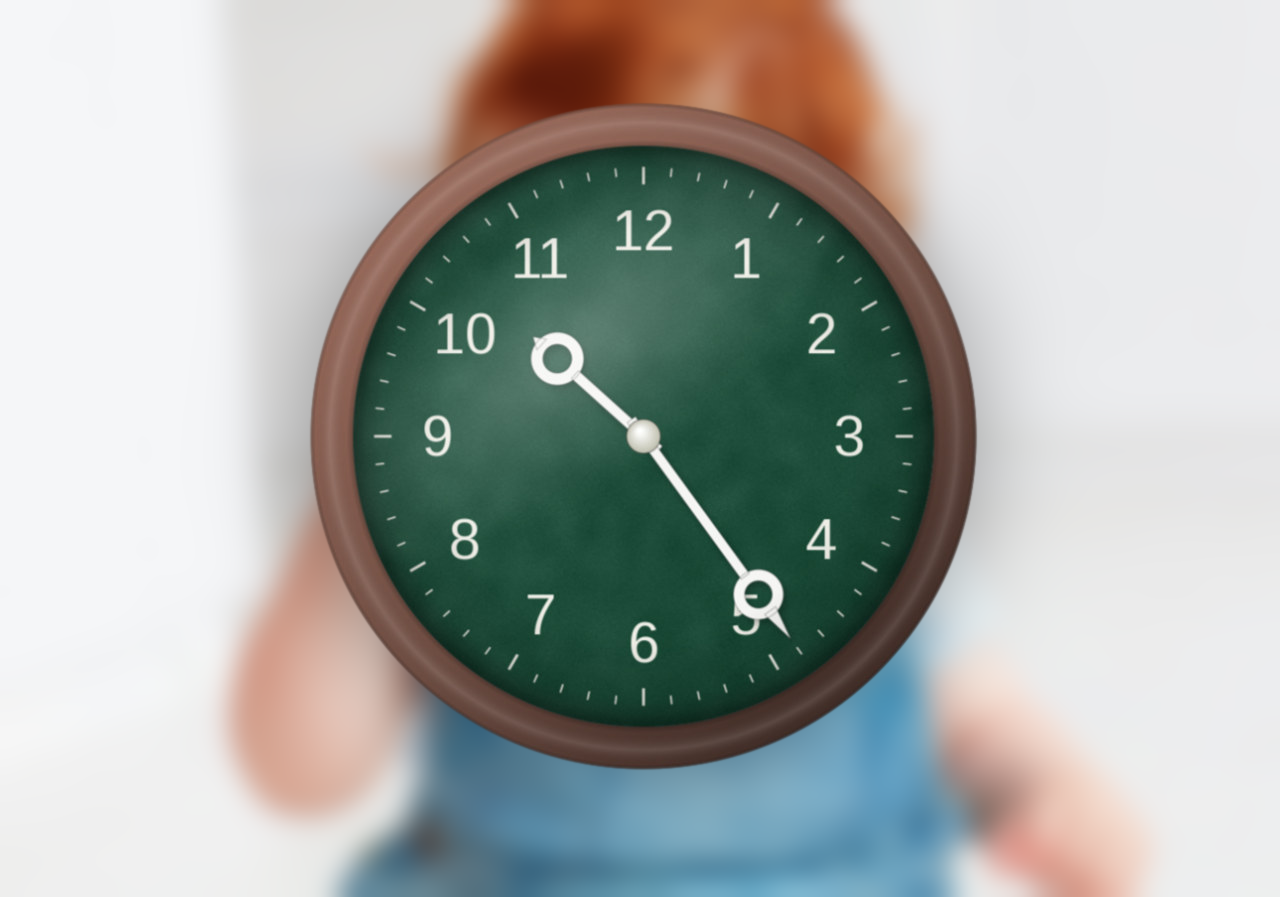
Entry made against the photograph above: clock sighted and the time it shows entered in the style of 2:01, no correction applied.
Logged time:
10:24
